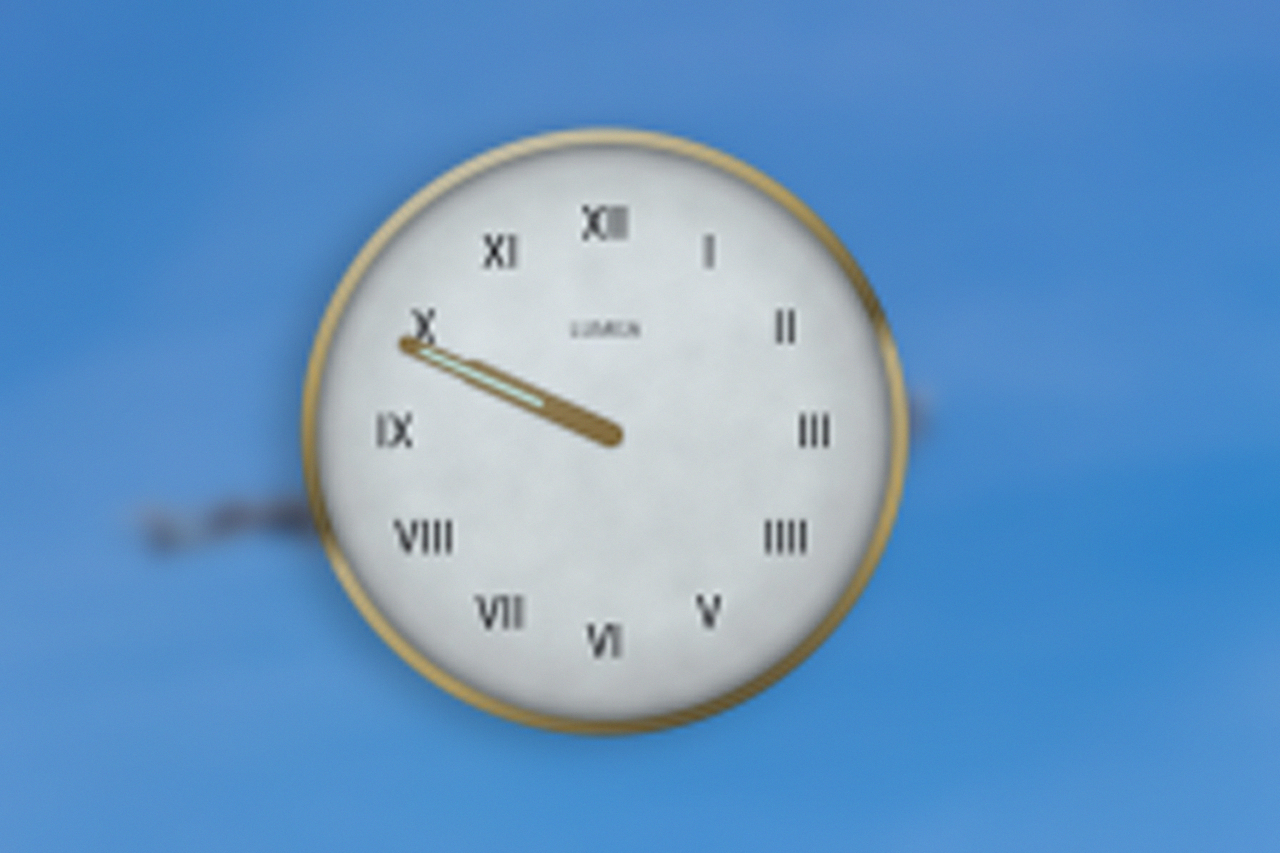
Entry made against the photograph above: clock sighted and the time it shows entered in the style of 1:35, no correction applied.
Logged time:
9:49
